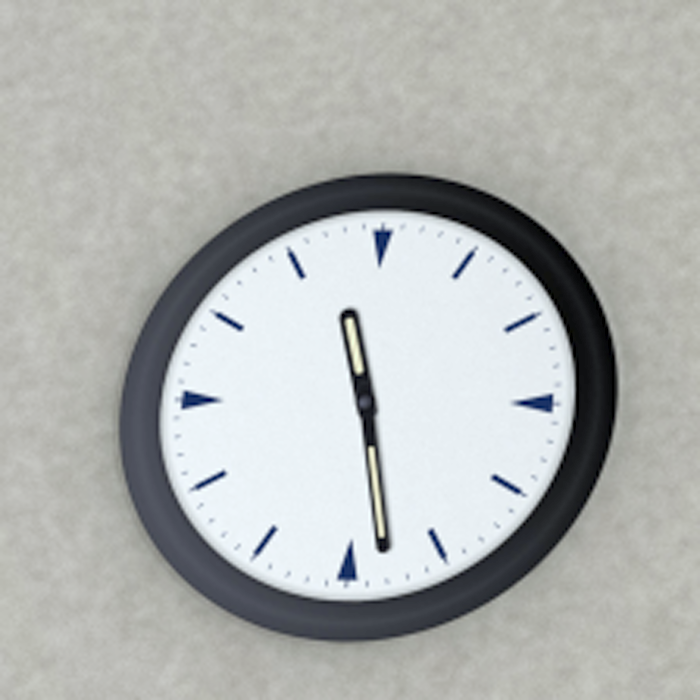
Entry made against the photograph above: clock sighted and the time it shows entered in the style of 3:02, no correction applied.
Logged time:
11:28
